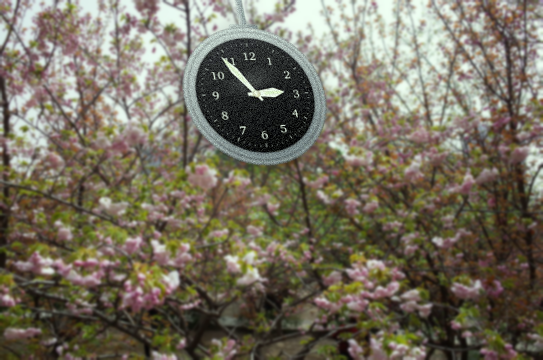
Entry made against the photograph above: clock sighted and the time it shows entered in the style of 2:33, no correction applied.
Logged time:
2:54
